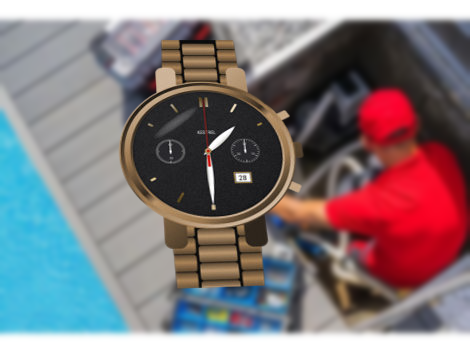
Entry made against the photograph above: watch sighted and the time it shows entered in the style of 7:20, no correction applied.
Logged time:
1:30
